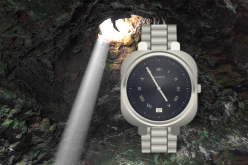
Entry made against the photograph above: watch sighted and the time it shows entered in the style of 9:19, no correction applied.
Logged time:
4:55
